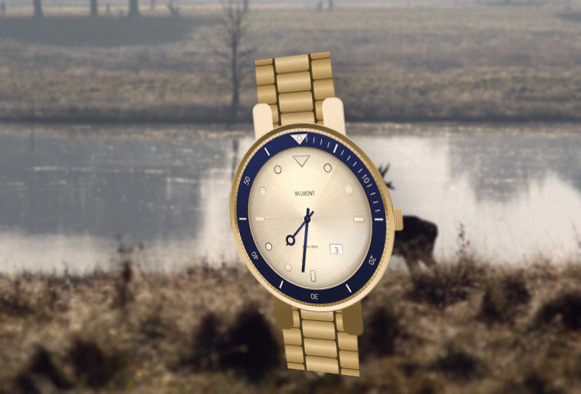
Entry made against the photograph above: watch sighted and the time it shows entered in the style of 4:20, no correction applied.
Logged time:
7:32
